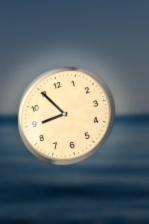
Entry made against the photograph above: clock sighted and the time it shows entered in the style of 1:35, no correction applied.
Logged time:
8:55
